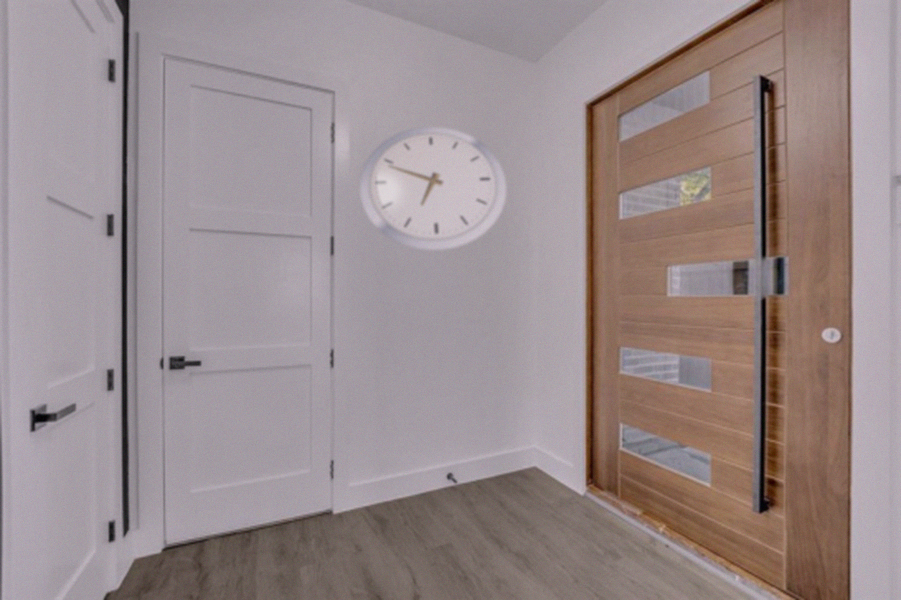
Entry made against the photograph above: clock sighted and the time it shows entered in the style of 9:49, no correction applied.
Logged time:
6:49
